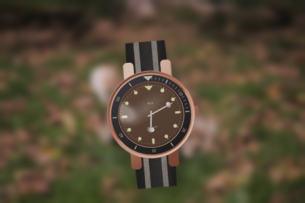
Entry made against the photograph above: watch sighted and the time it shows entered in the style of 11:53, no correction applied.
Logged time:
6:11
